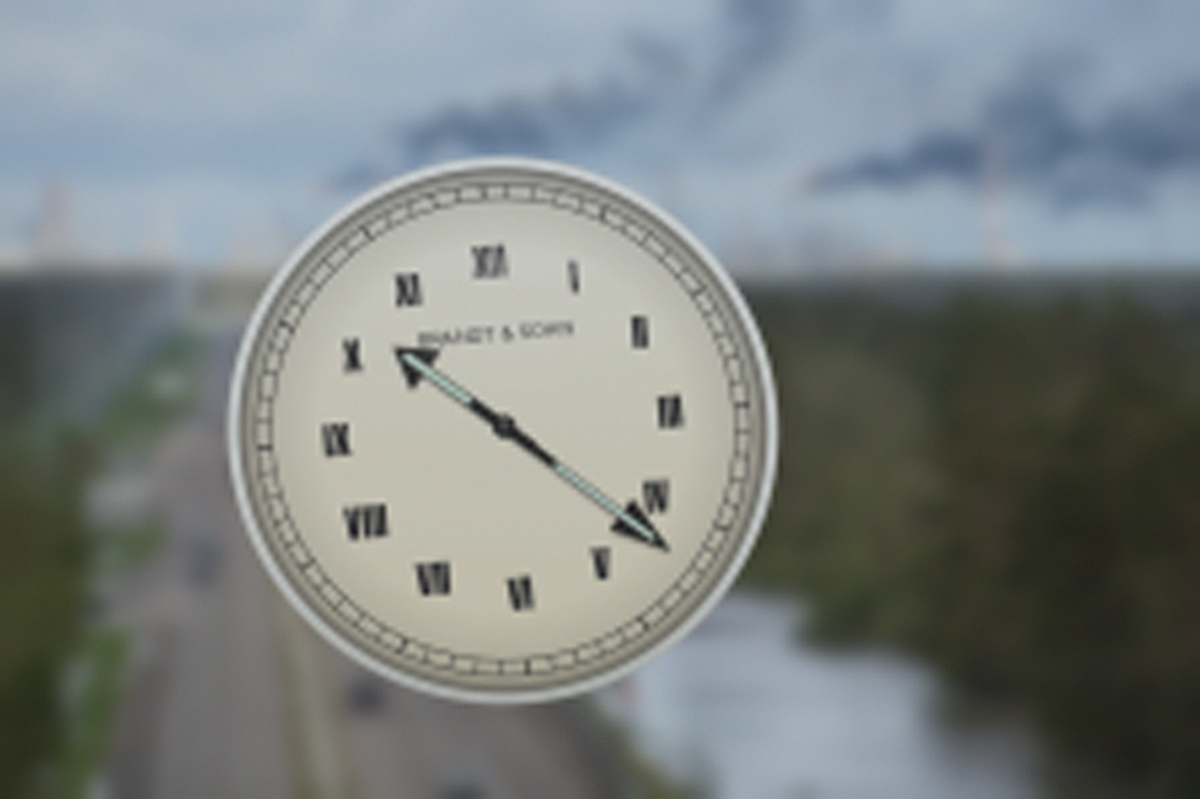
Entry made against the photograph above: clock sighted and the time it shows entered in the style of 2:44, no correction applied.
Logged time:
10:22
